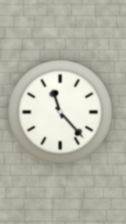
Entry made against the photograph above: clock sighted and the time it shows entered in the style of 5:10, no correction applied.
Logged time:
11:23
